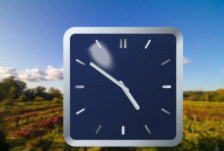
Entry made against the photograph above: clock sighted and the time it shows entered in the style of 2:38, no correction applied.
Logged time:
4:51
